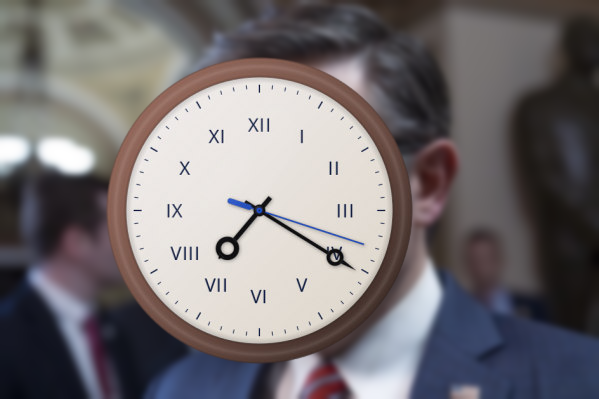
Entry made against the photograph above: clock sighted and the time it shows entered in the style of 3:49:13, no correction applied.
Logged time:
7:20:18
